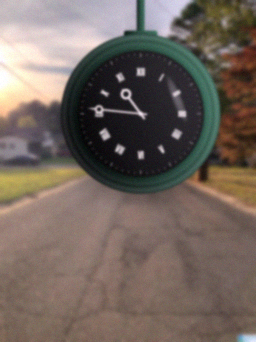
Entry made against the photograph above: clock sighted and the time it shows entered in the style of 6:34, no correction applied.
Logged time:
10:46
